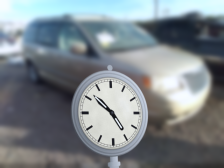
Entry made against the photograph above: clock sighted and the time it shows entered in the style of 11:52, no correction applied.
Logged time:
4:52
